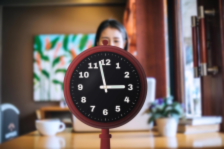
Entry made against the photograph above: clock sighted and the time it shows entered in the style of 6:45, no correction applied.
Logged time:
2:58
